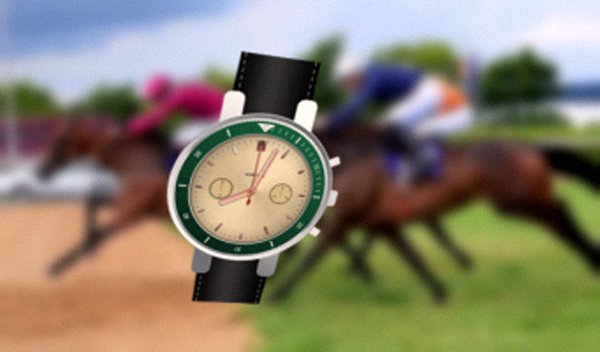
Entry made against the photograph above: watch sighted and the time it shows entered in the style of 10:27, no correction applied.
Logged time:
8:03
